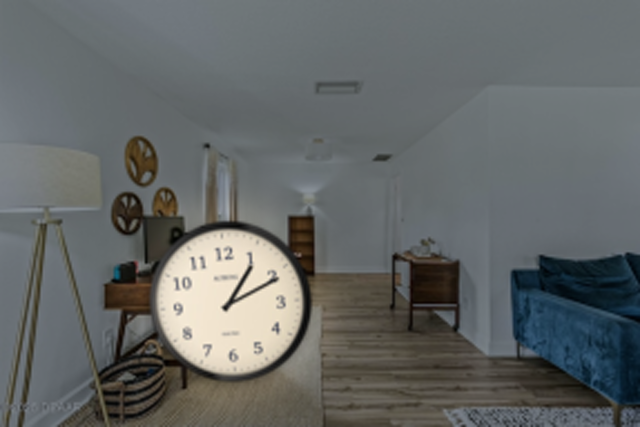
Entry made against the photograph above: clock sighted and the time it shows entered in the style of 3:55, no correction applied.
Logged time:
1:11
